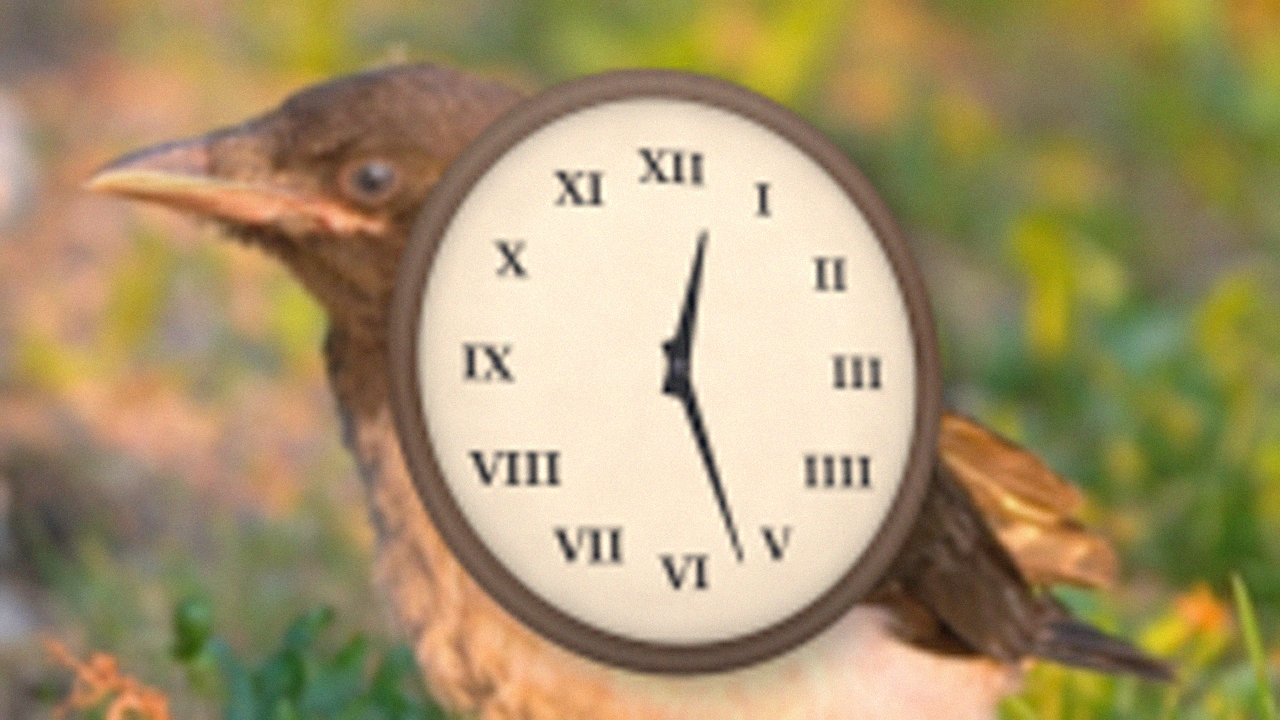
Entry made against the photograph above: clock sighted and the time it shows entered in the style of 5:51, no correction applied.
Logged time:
12:27
